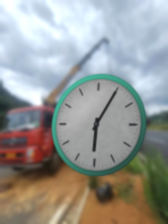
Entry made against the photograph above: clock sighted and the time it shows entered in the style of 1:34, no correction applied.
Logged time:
6:05
